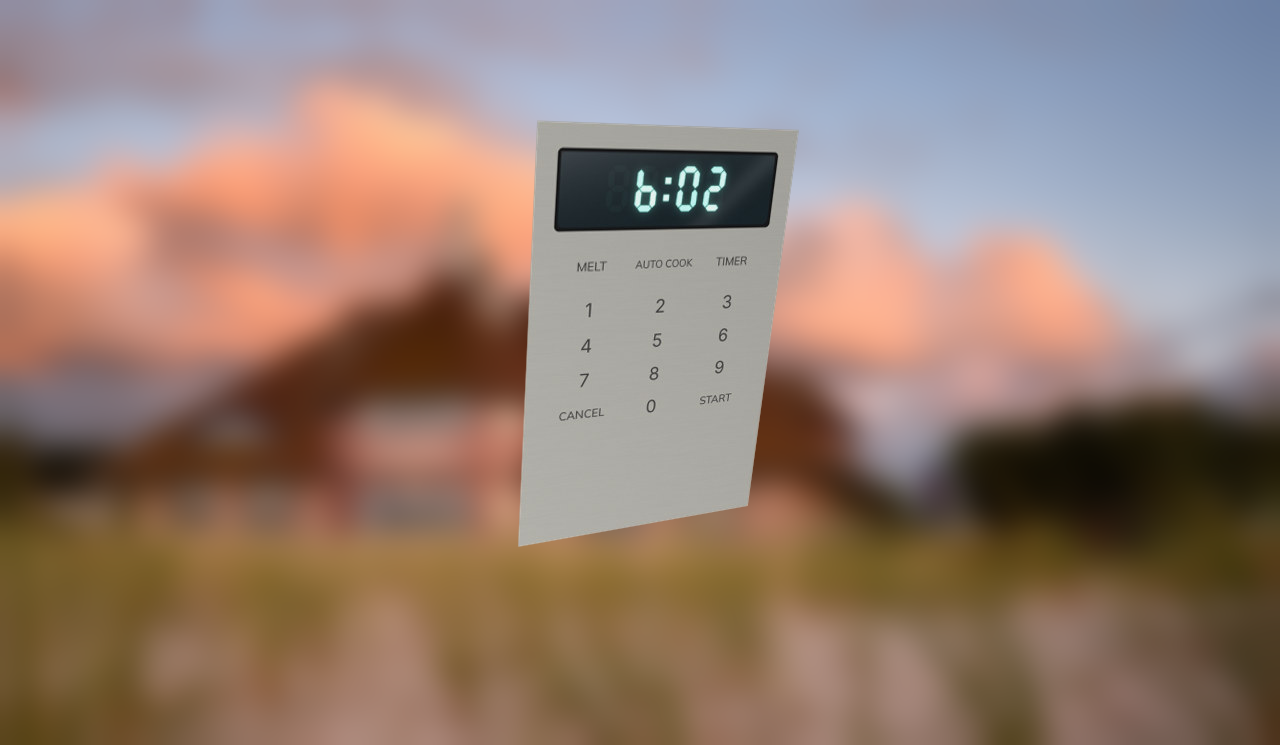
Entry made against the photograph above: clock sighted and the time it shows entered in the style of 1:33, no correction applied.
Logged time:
6:02
